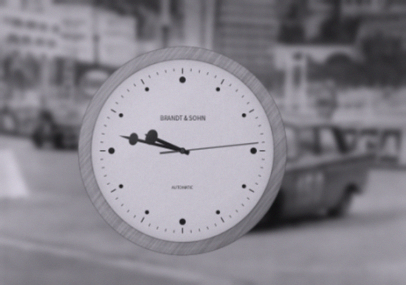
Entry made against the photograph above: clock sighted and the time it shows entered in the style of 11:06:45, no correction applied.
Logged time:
9:47:14
